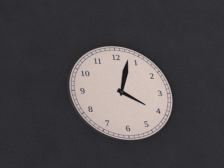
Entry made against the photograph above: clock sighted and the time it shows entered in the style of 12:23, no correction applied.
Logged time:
4:03
